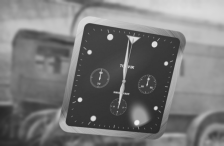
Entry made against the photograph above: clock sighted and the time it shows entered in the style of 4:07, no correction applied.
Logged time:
5:59
